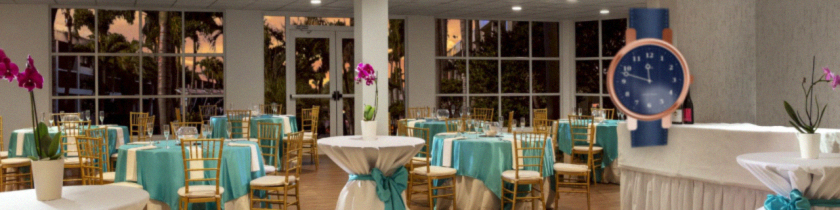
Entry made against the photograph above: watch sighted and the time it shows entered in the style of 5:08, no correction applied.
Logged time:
11:48
